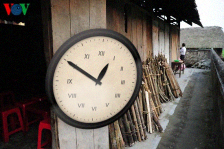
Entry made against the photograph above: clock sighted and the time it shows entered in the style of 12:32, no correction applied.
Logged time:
12:50
